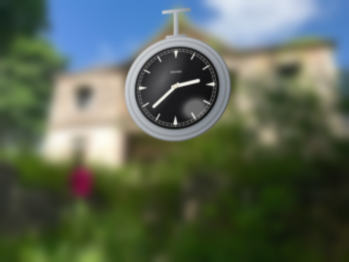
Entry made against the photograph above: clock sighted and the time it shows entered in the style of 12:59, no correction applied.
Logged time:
2:38
